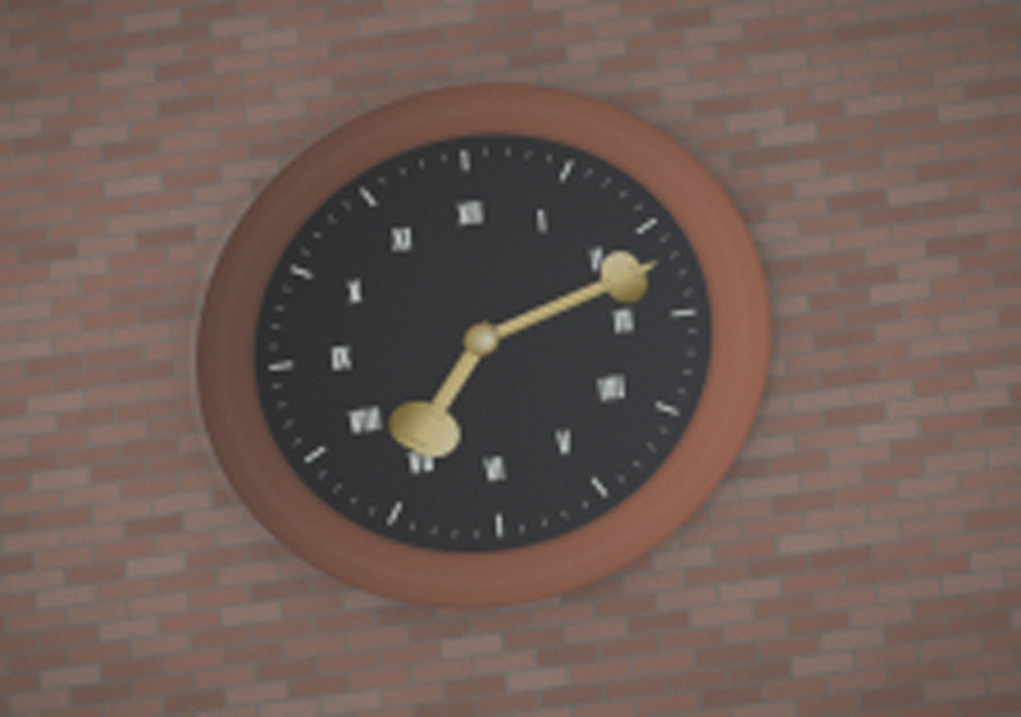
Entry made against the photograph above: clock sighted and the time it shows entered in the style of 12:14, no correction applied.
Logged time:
7:12
